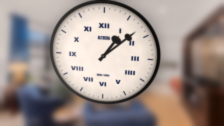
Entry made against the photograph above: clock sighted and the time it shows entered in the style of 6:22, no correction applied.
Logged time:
1:08
